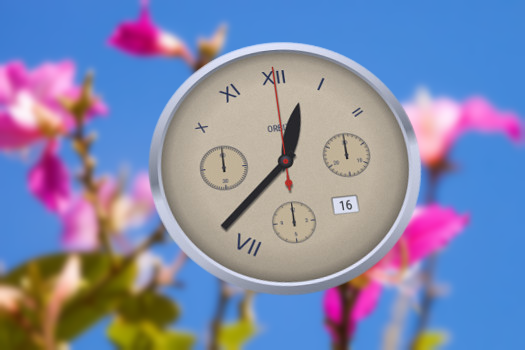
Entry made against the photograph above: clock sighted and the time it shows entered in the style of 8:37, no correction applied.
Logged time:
12:38
